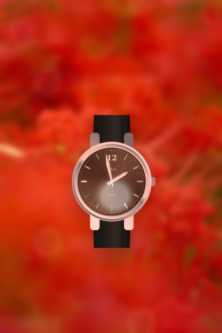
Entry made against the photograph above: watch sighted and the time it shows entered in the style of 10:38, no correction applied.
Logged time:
1:58
